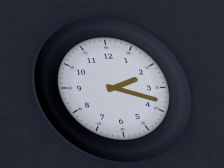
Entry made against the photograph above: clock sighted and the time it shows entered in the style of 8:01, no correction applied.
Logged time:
2:18
